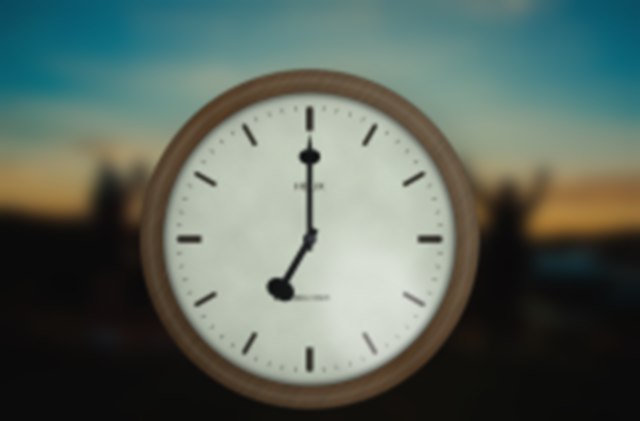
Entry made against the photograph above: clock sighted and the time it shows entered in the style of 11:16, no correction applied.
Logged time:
7:00
